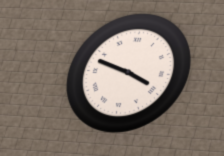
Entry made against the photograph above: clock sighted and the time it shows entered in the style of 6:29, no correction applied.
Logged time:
3:48
